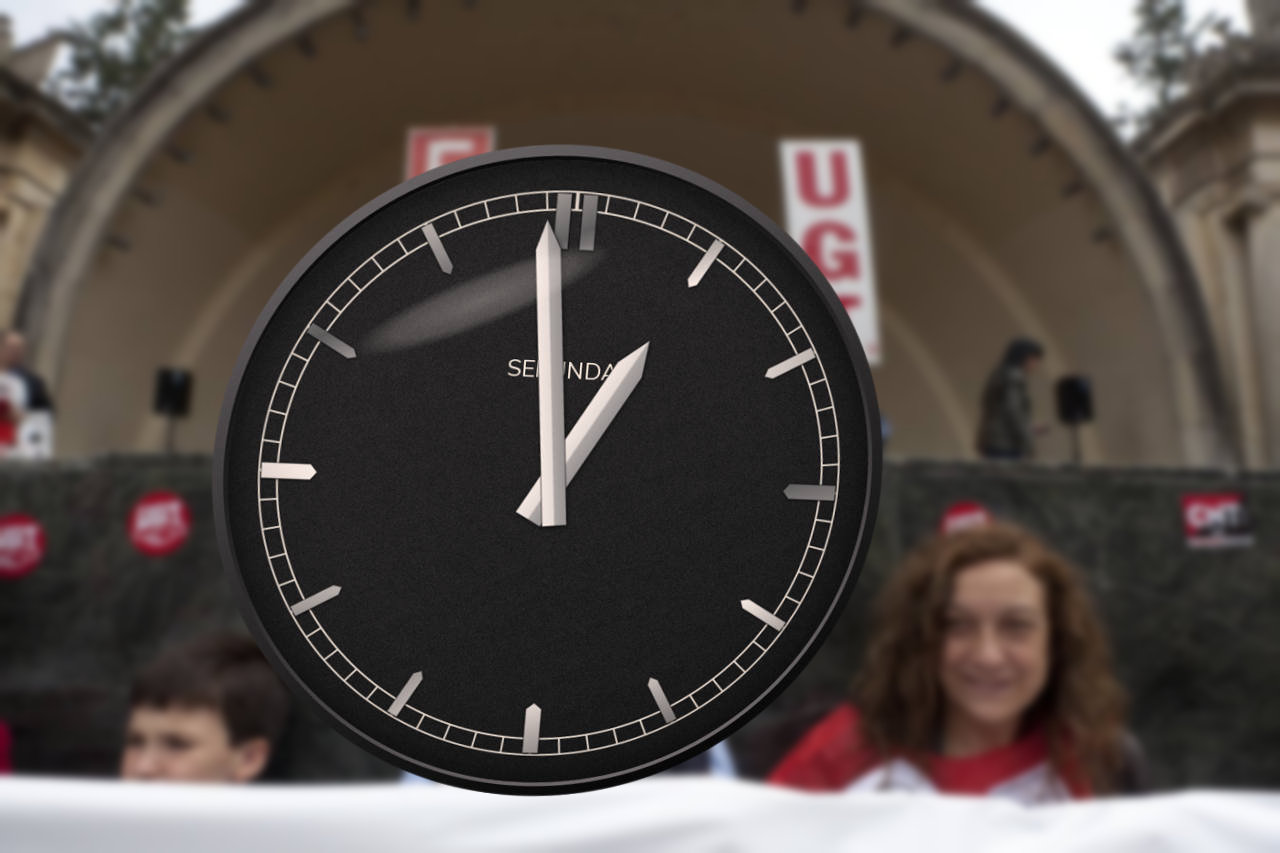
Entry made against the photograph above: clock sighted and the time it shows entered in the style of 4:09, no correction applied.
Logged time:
12:59
